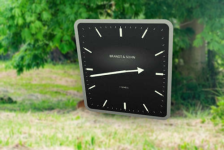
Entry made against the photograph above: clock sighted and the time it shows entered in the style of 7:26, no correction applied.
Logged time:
2:43
